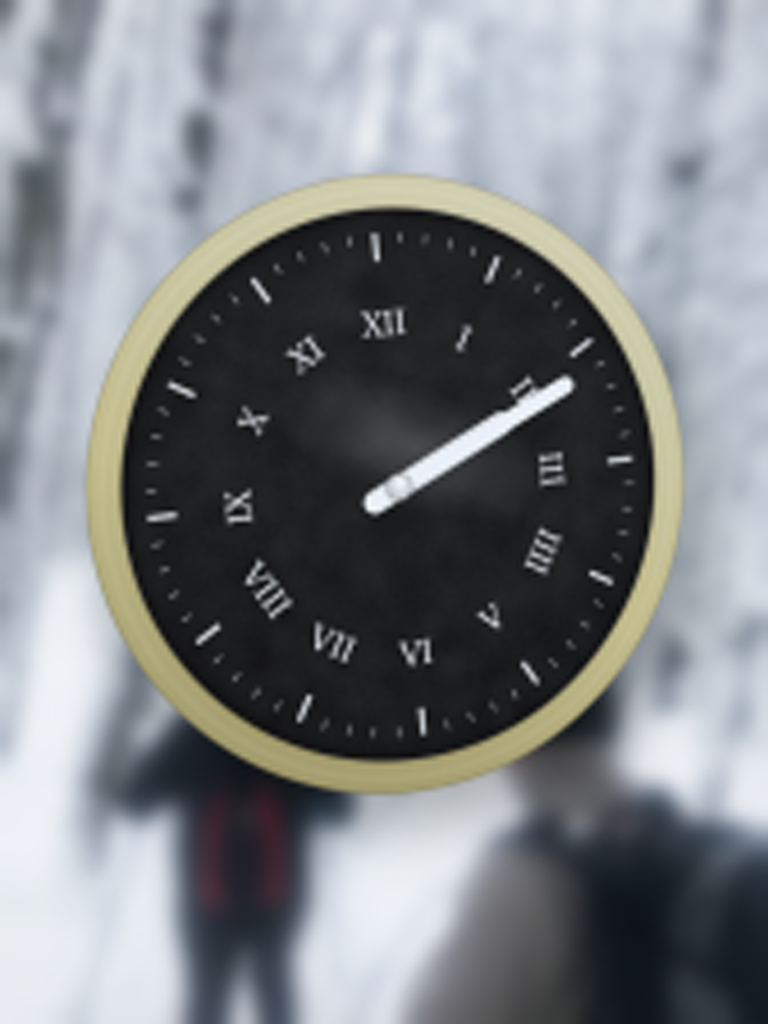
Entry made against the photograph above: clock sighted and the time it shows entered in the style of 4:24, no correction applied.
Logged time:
2:11
